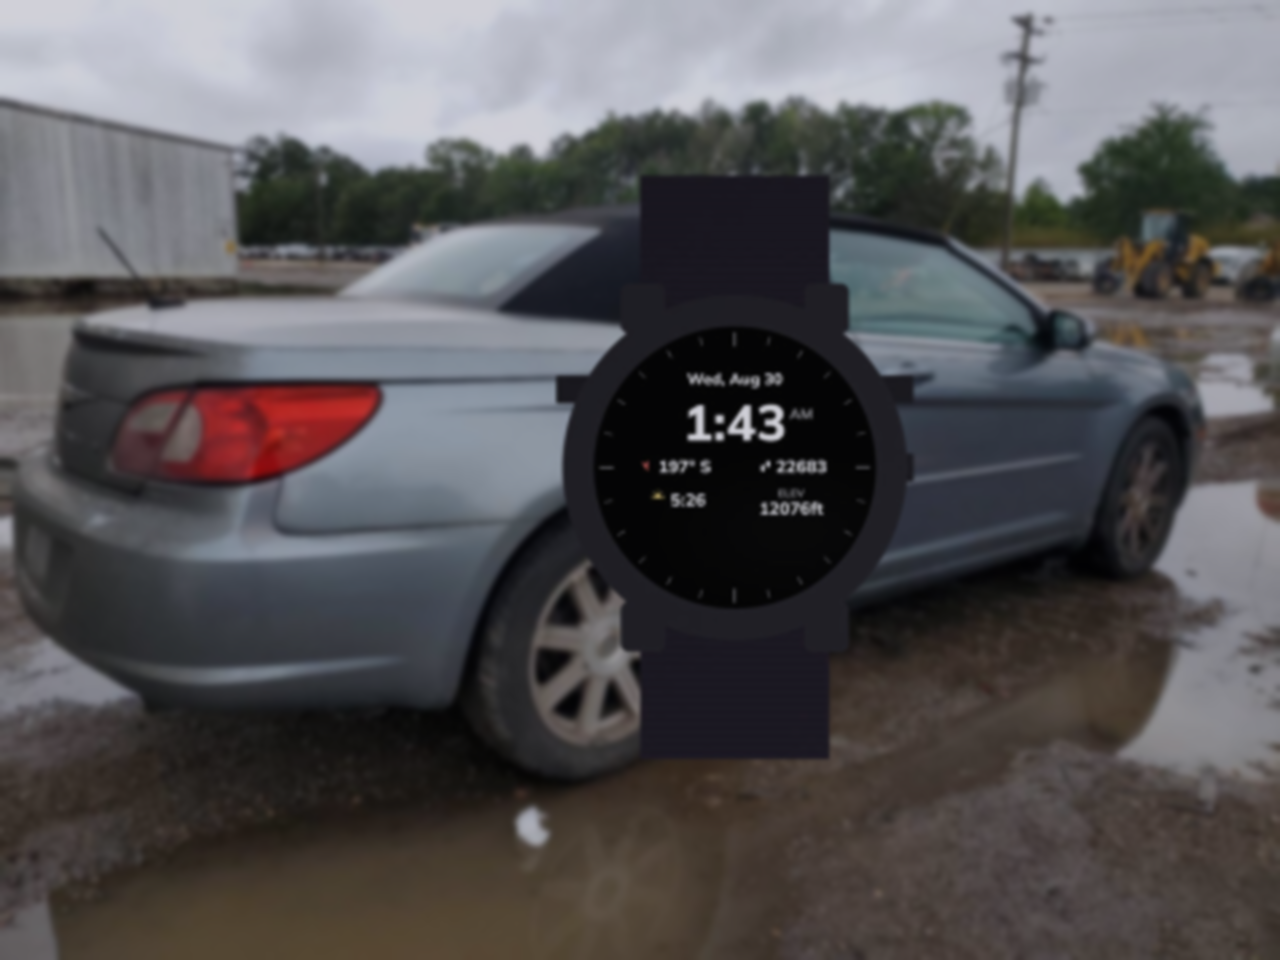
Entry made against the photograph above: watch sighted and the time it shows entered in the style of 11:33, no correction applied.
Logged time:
1:43
